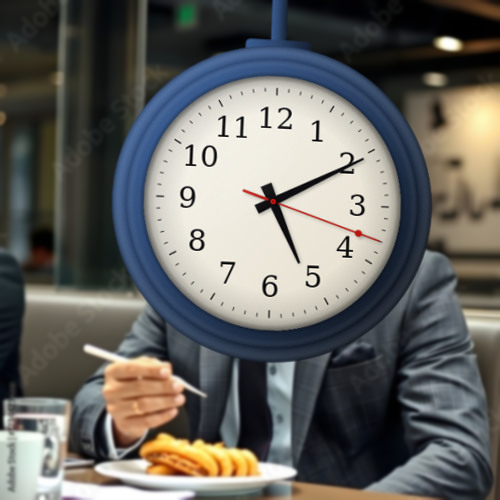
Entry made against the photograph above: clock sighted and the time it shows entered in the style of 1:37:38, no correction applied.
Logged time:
5:10:18
